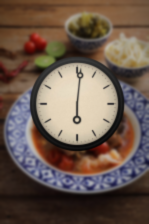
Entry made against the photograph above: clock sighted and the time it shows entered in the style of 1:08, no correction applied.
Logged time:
6:01
